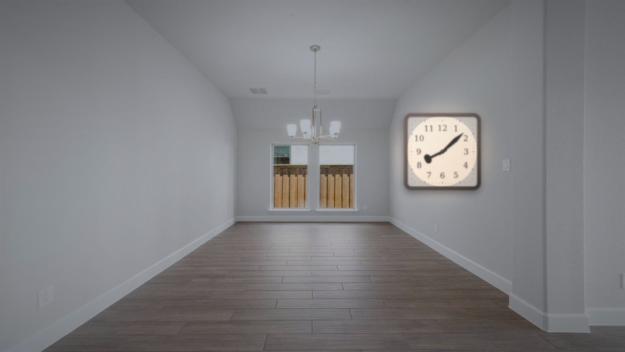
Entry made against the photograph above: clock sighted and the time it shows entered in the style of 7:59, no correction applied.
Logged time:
8:08
